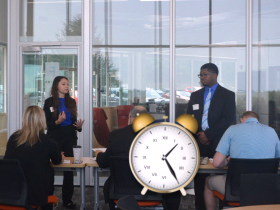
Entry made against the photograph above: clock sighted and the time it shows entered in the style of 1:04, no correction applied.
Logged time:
1:25
